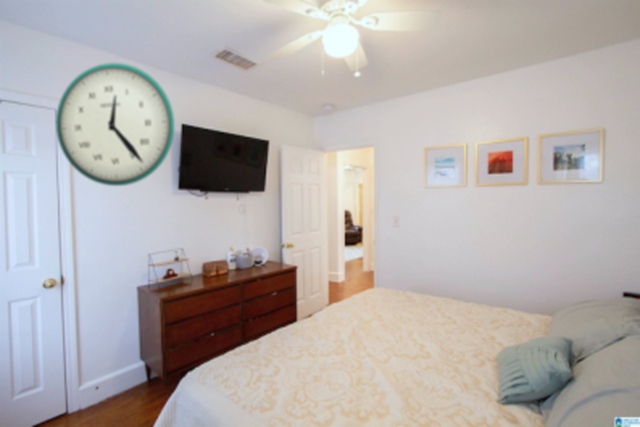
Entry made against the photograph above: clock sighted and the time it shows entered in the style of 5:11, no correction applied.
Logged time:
12:24
